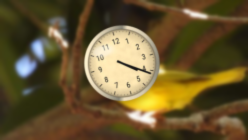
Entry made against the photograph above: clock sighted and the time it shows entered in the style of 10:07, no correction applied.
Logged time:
4:21
